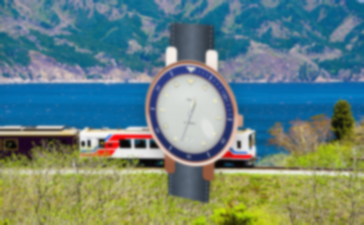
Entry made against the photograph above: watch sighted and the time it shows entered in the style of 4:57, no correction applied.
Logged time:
12:33
